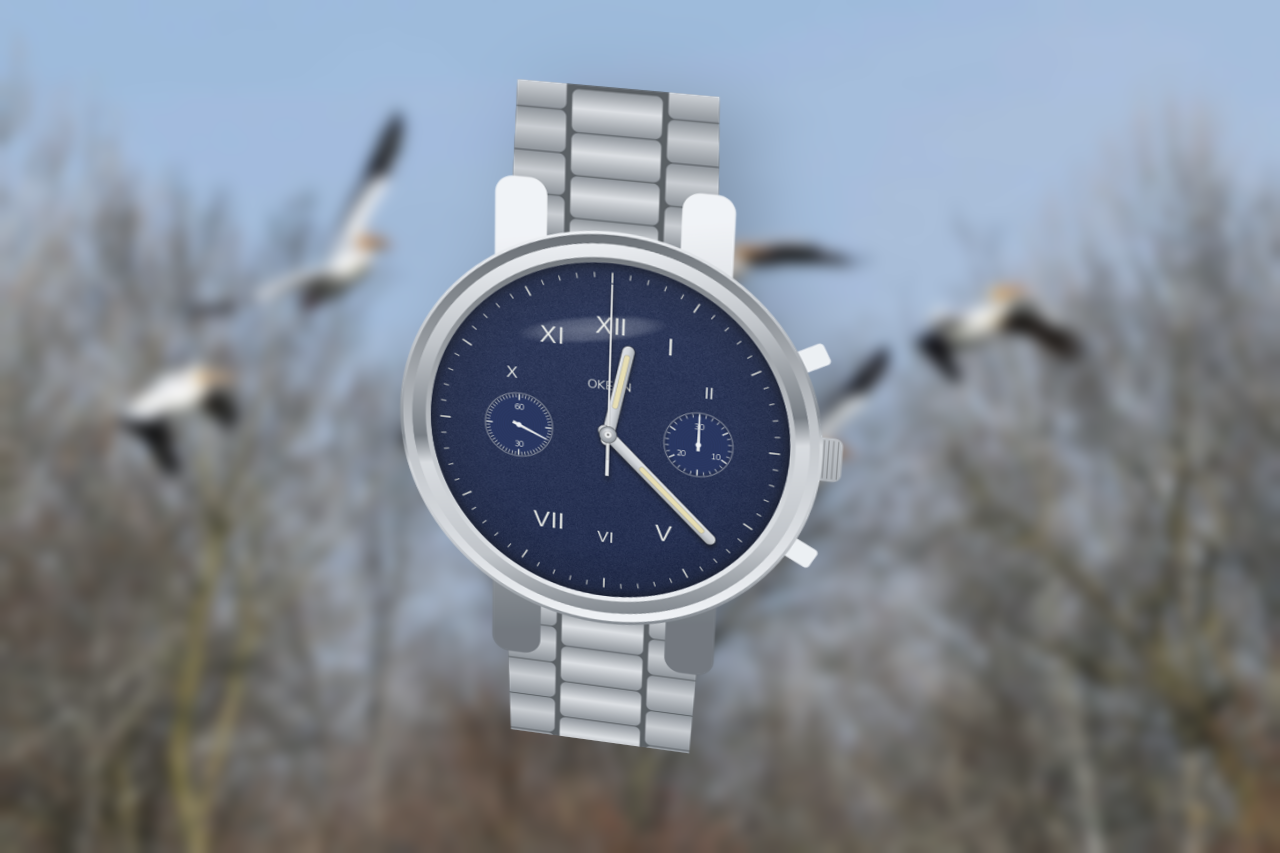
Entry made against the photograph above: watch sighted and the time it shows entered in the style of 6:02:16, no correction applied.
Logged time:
12:22:19
